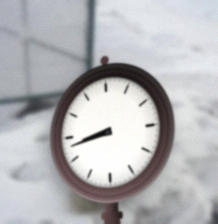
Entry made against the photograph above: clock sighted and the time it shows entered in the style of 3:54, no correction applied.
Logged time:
8:43
